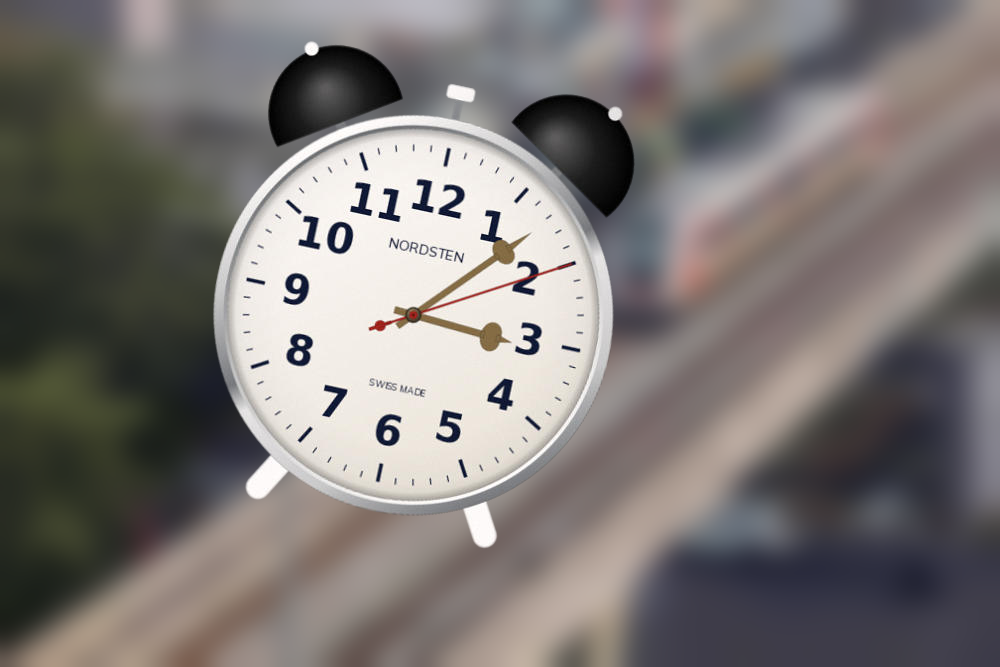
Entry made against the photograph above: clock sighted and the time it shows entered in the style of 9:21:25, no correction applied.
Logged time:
3:07:10
